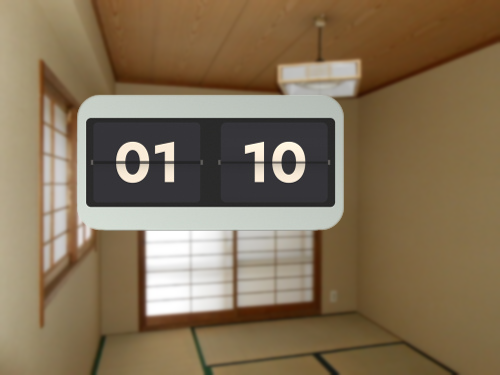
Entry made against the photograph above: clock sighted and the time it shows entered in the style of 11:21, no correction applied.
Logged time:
1:10
